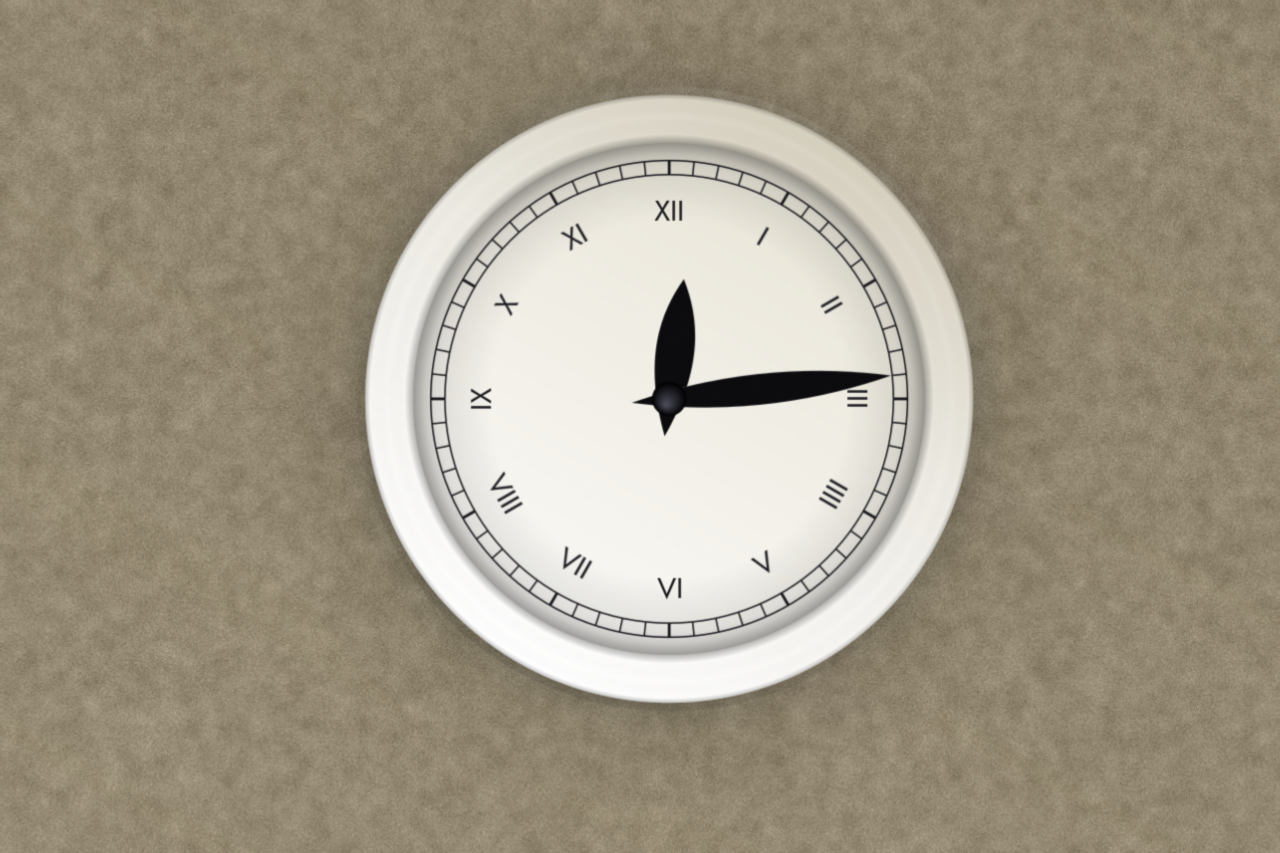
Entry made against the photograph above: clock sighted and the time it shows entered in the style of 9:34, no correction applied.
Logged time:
12:14
